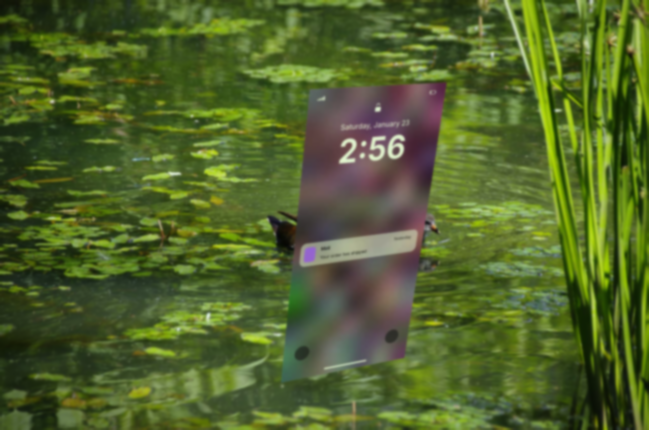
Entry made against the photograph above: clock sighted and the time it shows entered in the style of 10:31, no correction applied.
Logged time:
2:56
